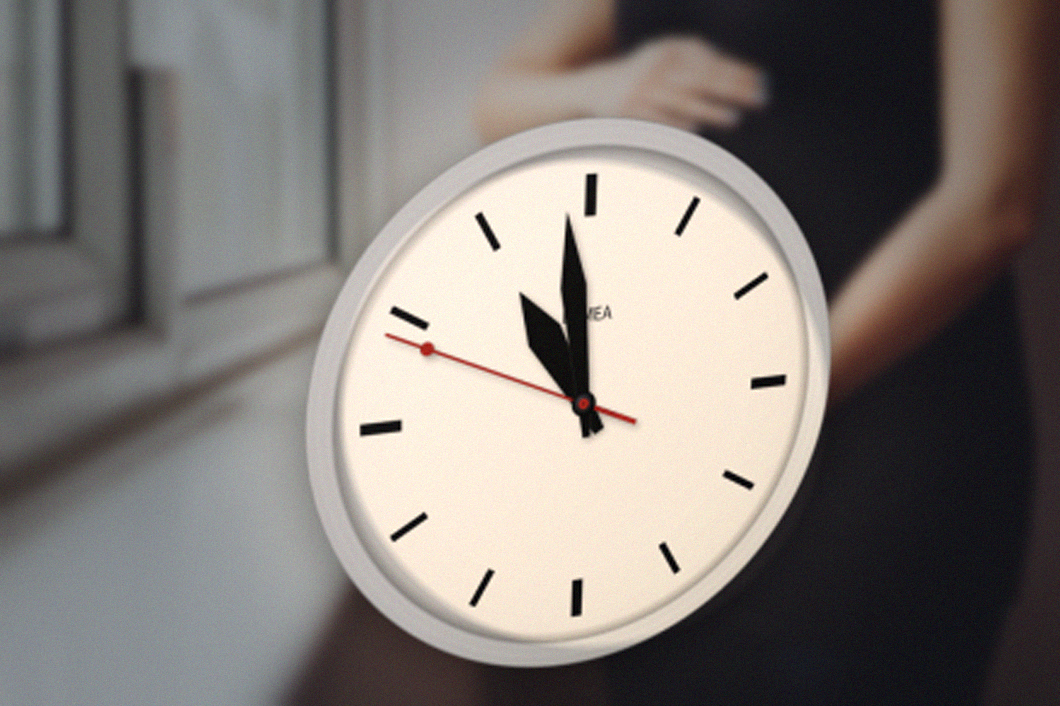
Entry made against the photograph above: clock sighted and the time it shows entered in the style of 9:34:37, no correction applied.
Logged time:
10:58:49
